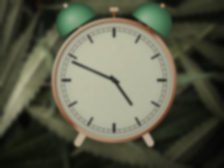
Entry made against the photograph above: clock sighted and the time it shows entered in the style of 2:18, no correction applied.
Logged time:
4:49
